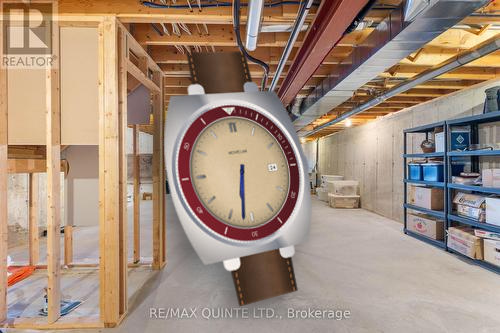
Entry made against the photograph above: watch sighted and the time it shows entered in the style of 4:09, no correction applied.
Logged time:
6:32
